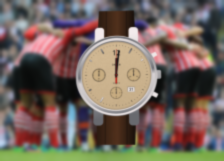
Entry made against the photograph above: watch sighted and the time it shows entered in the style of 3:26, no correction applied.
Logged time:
12:01
